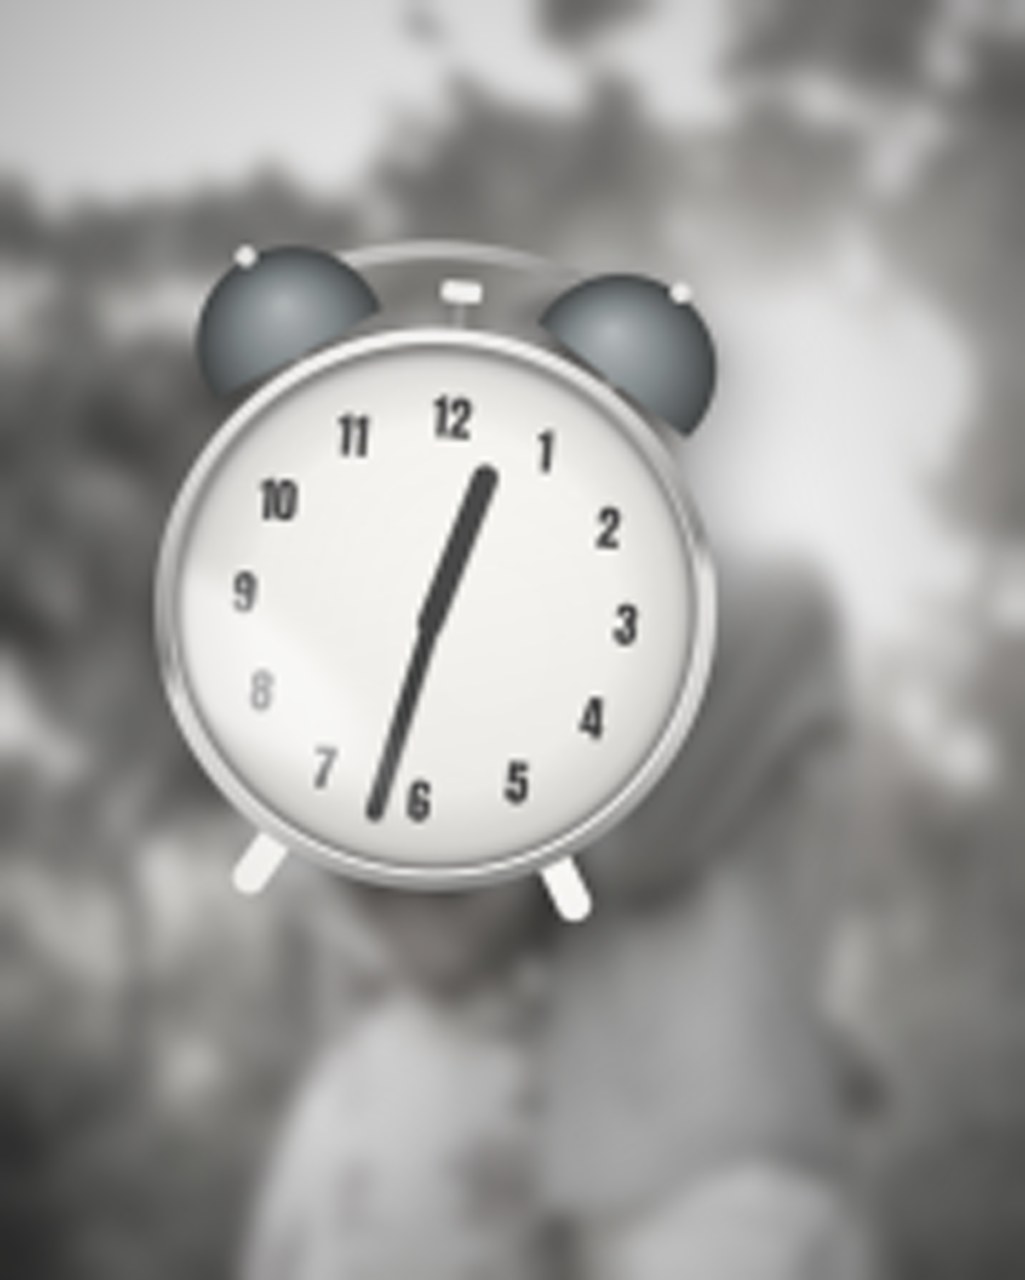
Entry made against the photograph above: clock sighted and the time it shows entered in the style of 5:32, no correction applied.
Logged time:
12:32
